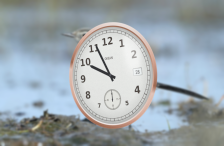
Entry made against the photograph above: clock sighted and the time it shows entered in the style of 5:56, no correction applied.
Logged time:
9:56
